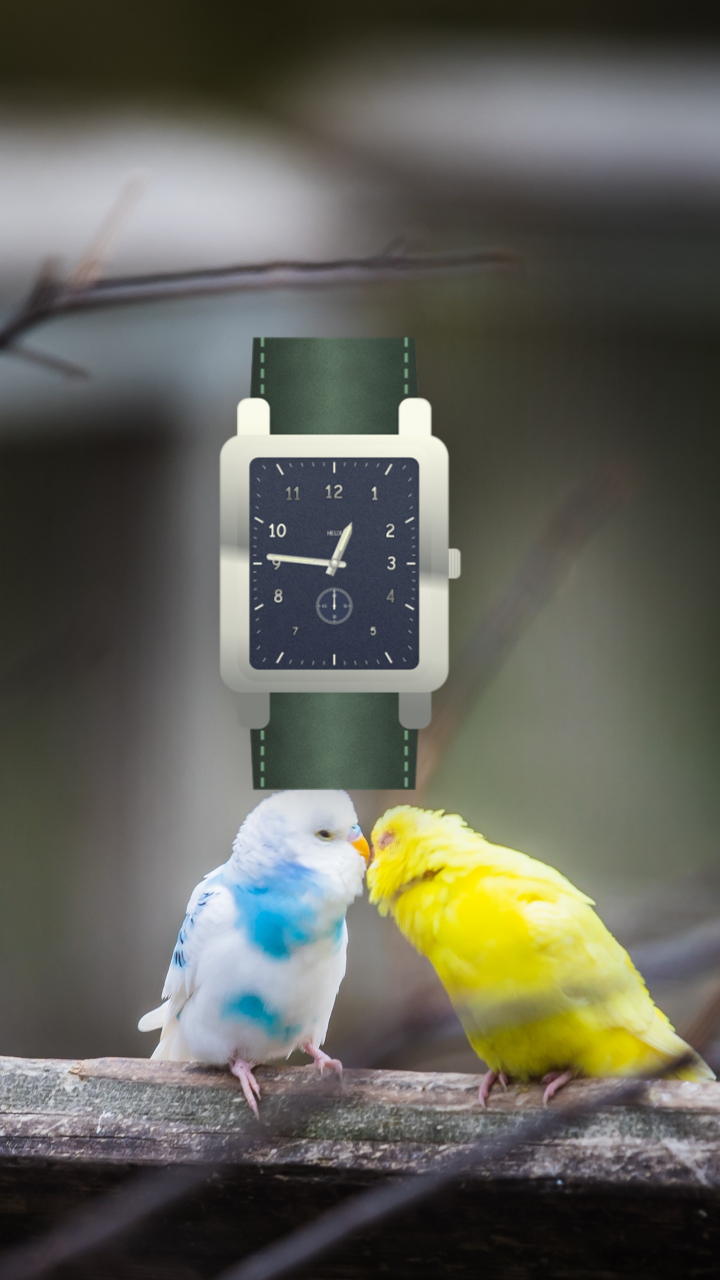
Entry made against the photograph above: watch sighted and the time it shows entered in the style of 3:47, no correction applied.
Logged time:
12:46
